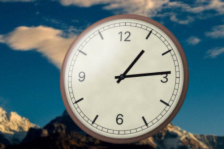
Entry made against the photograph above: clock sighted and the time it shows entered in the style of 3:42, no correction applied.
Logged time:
1:14
